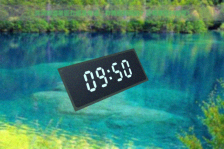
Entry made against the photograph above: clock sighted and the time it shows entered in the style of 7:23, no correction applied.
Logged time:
9:50
